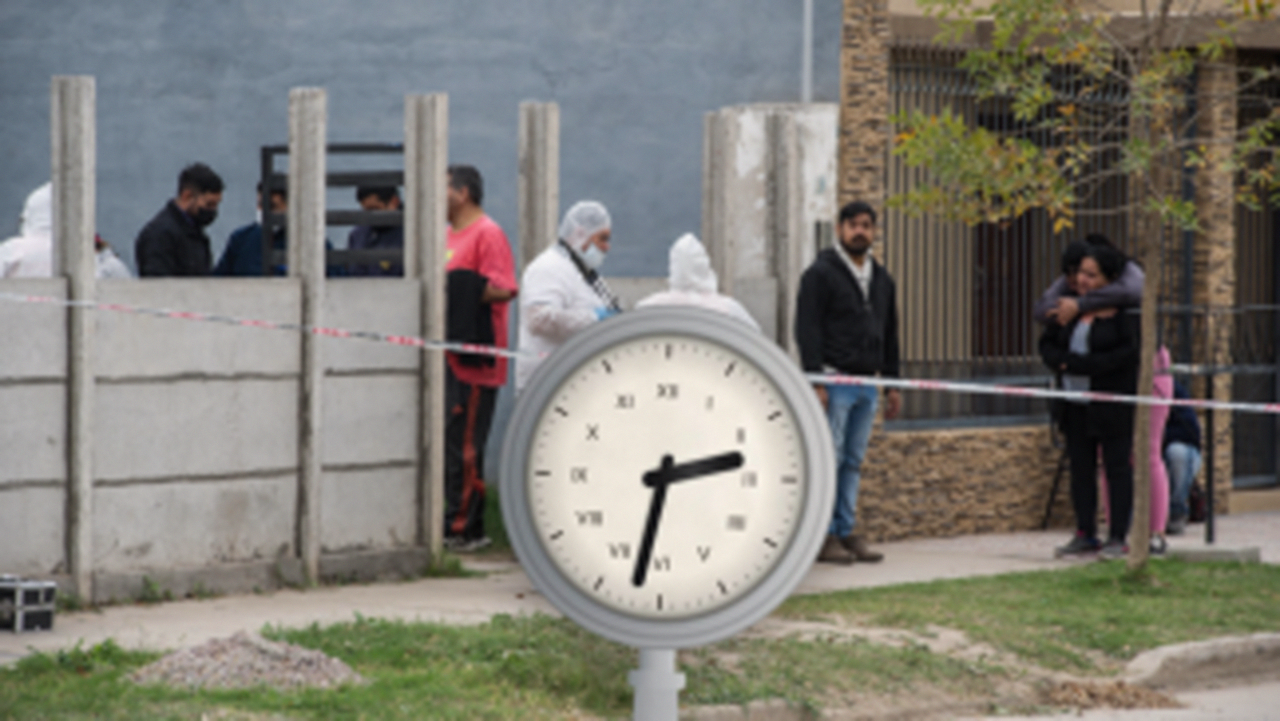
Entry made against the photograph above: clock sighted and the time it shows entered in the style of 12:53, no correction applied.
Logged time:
2:32
